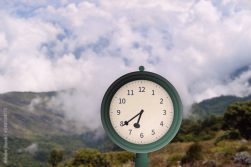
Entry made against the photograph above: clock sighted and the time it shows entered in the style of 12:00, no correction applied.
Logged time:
6:39
